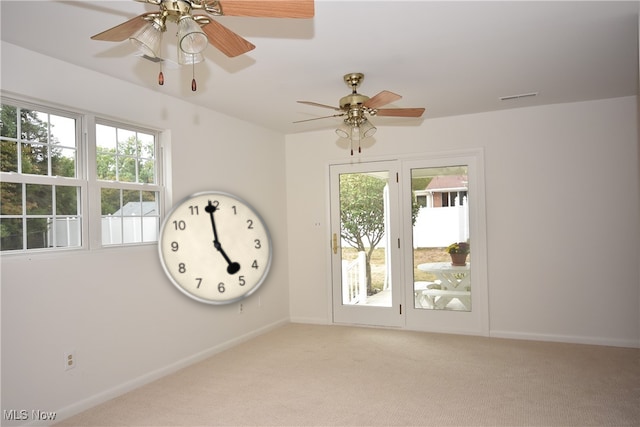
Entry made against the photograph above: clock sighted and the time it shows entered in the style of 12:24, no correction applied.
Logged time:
4:59
